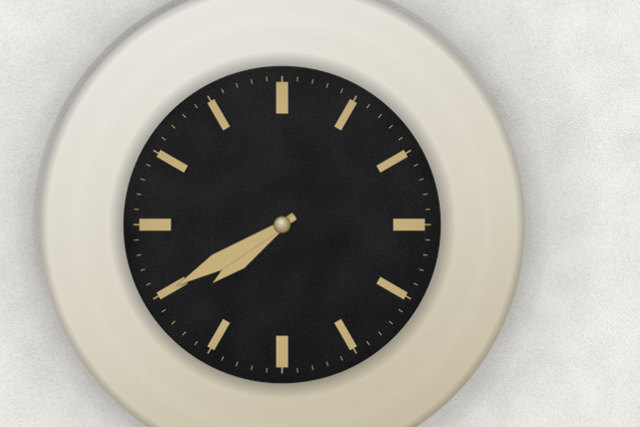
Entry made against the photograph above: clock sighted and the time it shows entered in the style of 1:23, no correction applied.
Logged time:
7:40
